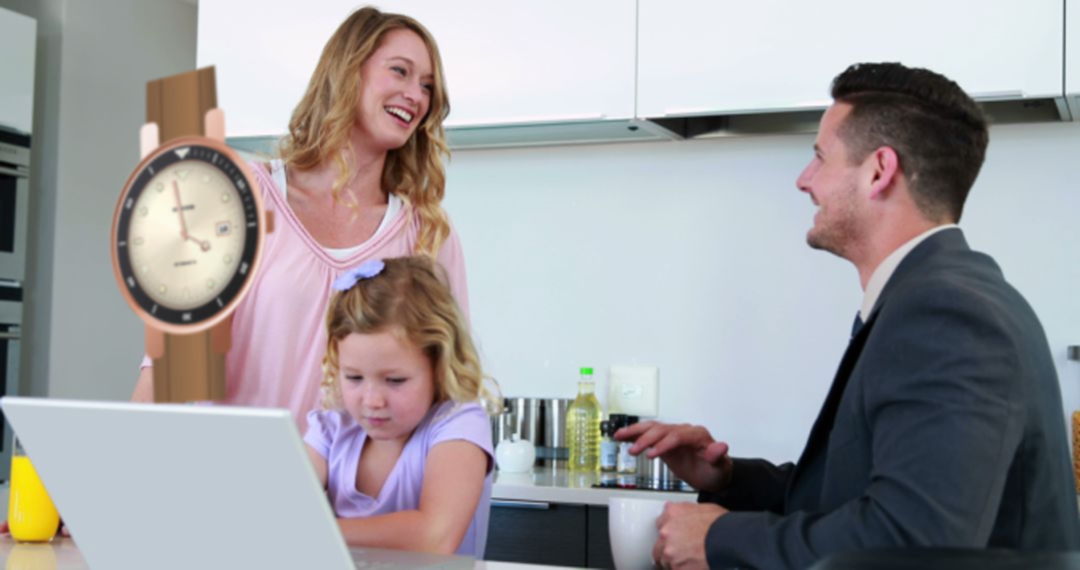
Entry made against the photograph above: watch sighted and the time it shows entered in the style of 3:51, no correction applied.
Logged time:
3:58
